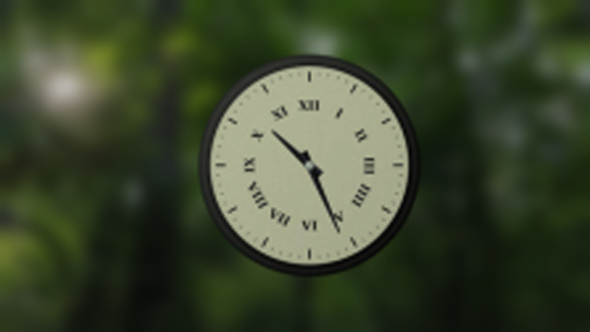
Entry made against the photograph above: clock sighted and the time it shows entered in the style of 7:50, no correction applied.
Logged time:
10:26
